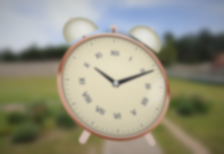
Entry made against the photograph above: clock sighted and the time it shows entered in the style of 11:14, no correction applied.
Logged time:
10:11
